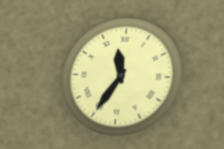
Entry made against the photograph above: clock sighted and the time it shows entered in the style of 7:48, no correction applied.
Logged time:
11:35
